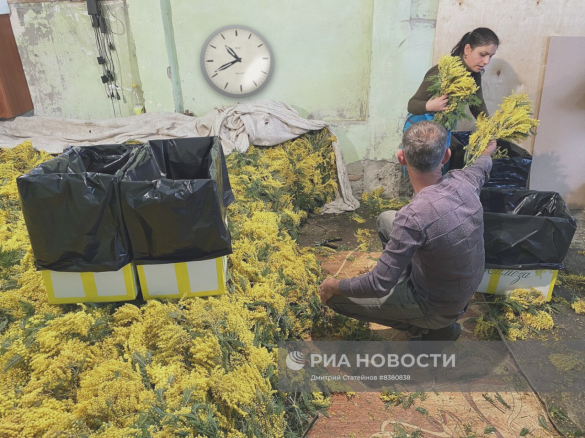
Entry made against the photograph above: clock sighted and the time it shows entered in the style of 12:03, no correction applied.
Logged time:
10:41
